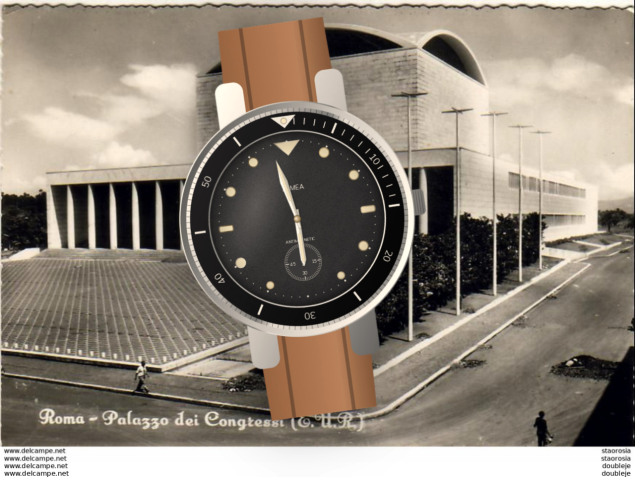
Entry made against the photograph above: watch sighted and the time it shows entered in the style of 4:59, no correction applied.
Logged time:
5:58
